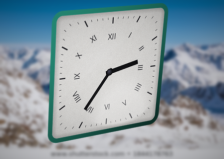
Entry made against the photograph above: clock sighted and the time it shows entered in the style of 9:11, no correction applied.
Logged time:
2:36
